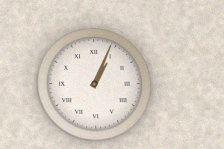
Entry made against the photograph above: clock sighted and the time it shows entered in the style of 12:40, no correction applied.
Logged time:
1:04
